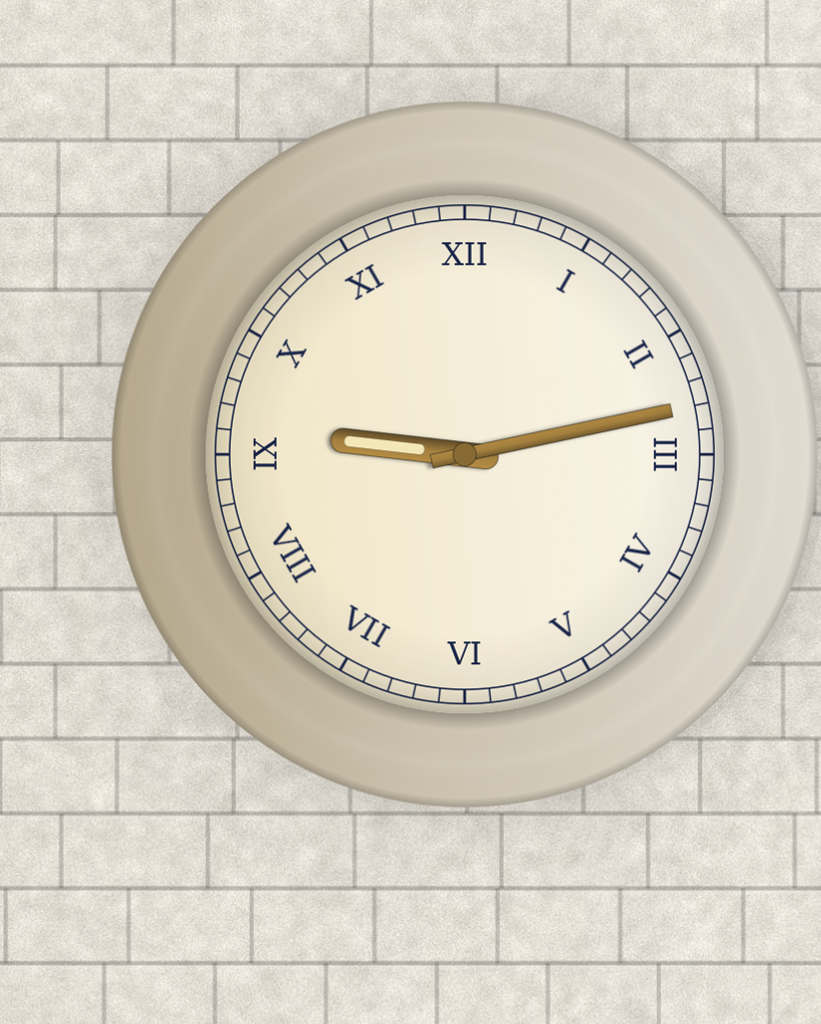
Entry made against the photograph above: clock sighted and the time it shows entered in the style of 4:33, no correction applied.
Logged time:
9:13
